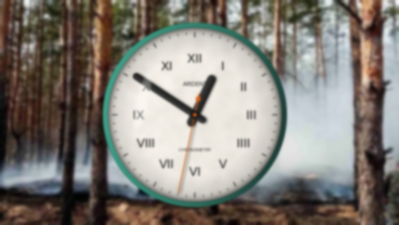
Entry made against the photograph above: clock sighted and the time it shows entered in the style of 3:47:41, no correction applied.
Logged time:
12:50:32
